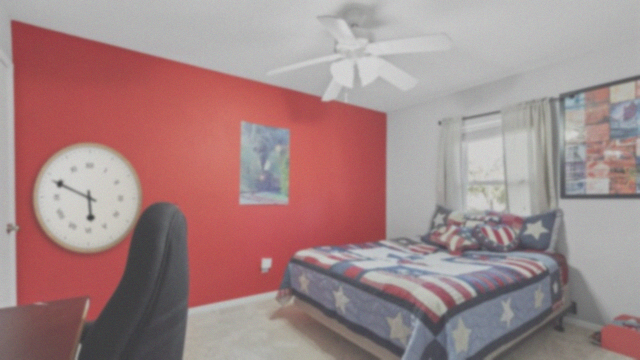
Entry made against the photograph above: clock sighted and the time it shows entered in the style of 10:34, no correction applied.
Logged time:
5:49
